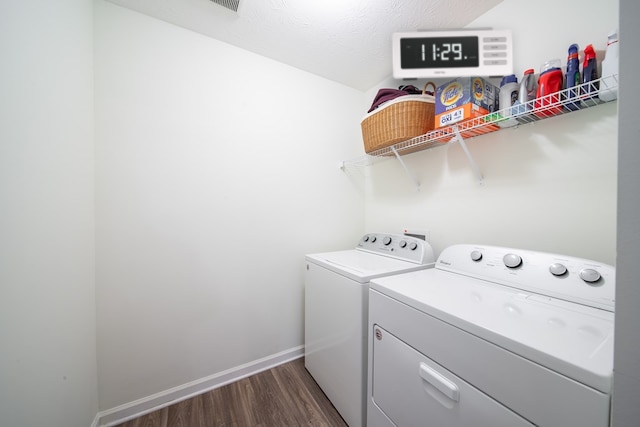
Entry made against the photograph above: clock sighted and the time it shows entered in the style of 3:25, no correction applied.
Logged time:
11:29
